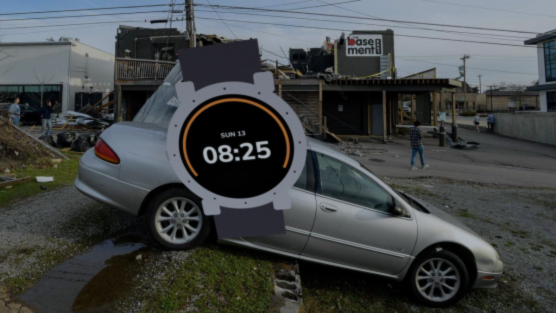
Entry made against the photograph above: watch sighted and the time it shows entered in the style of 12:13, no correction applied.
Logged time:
8:25
